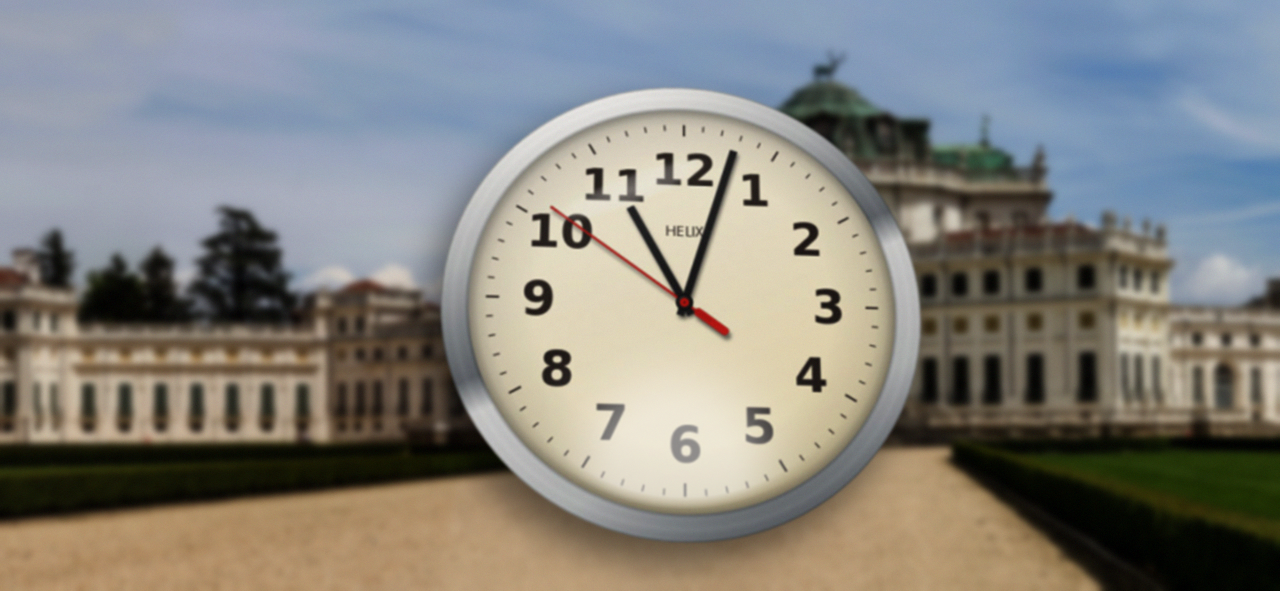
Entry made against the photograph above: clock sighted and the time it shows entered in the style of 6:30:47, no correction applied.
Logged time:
11:02:51
